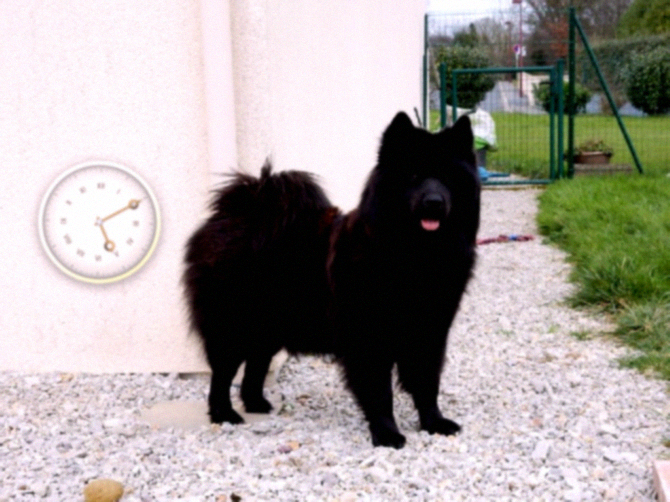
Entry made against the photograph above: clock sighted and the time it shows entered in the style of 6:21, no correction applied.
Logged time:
5:10
